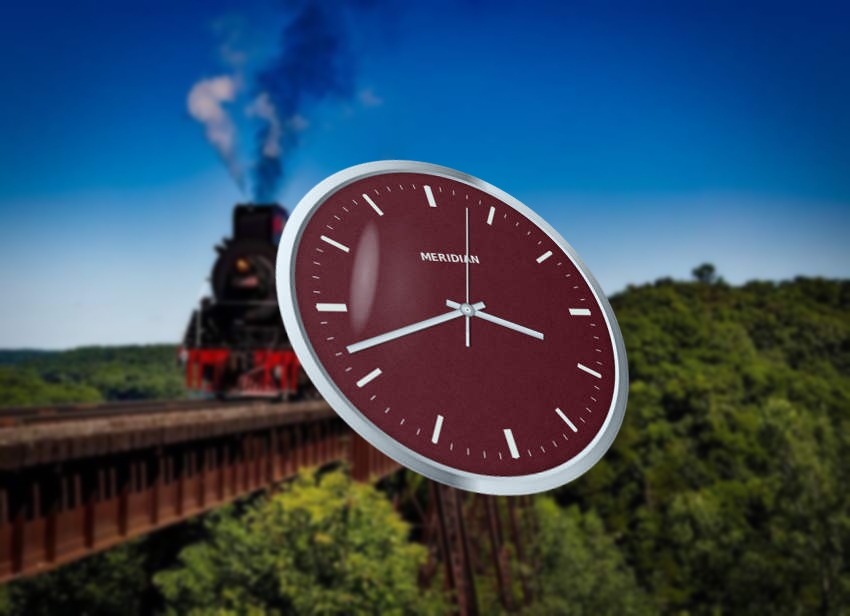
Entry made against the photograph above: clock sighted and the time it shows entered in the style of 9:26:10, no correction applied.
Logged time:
3:42:03
